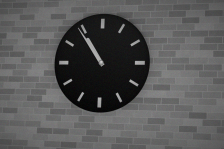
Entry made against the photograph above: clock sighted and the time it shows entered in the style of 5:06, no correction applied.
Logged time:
10:54
